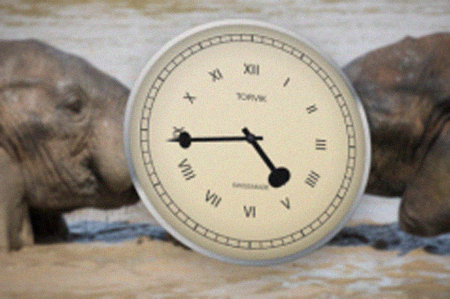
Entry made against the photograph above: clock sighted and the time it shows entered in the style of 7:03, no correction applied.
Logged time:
4:44
